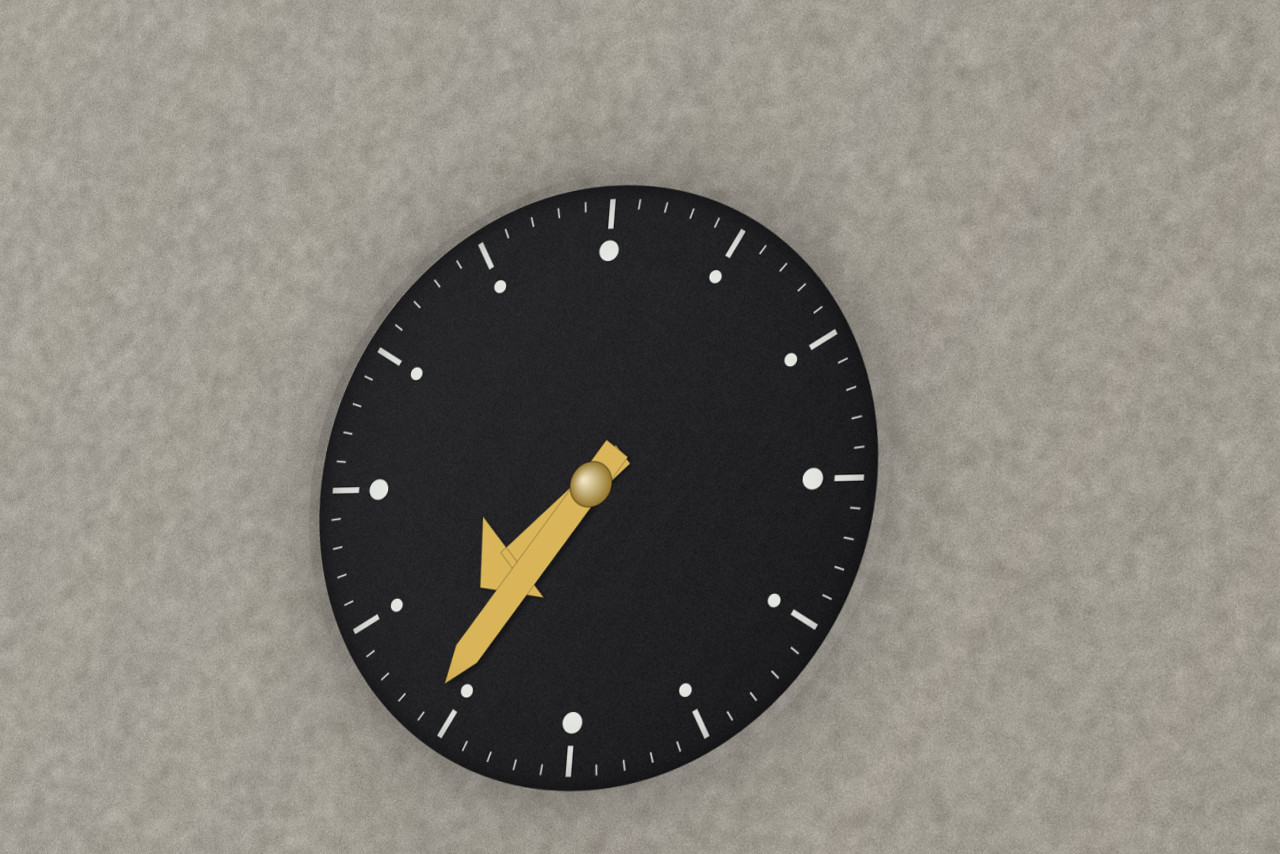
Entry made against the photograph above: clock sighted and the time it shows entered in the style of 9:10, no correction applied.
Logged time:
7:36
